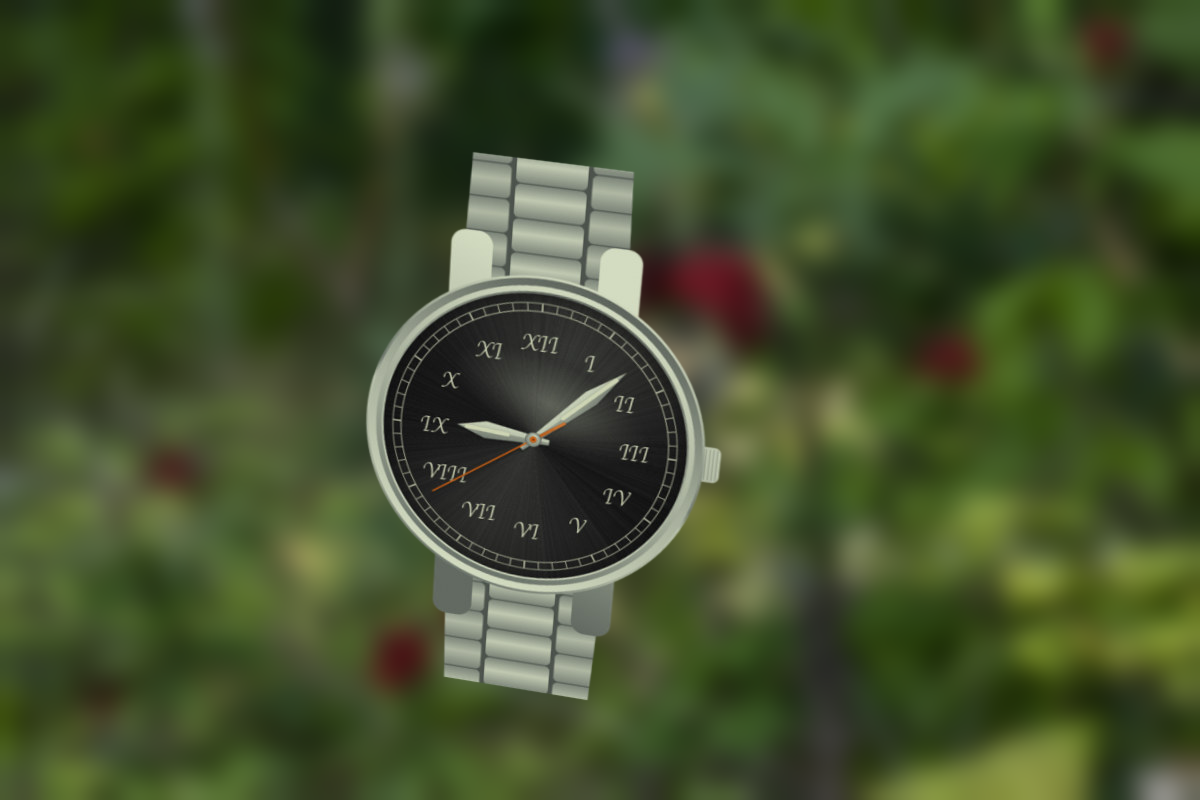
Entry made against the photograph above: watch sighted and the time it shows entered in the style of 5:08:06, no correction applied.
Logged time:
9:07:39
